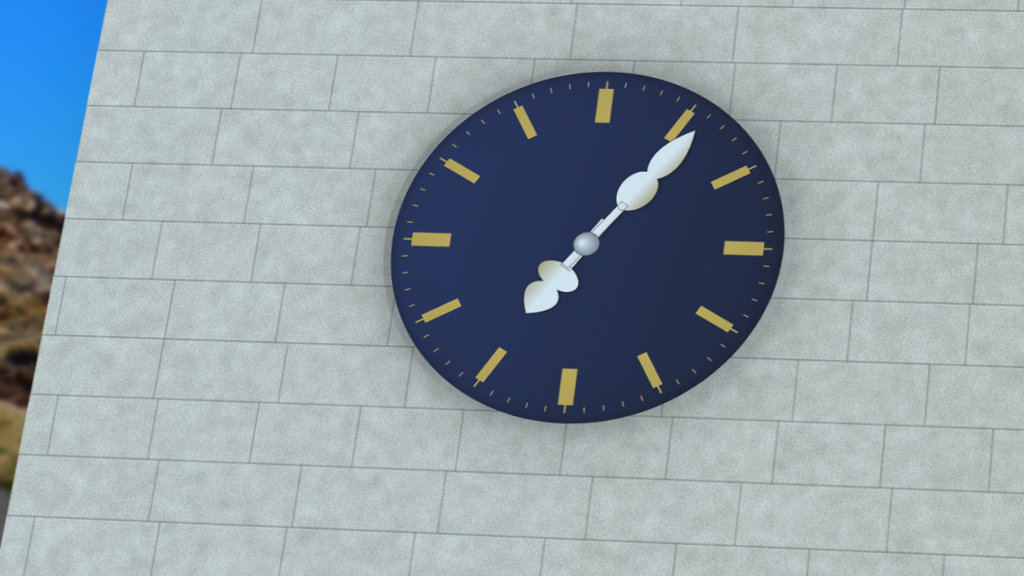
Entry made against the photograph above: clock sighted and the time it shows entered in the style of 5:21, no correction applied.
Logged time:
7:06
